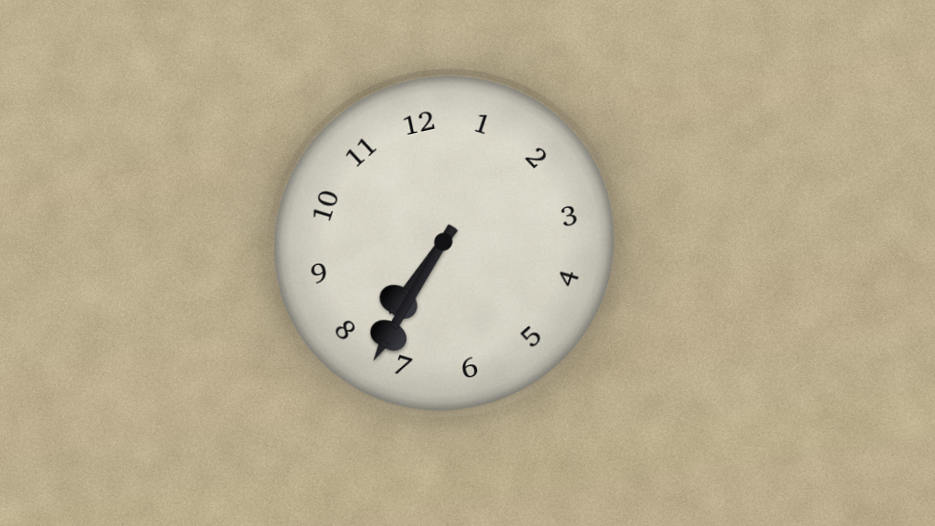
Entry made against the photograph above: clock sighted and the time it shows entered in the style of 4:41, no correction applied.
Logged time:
7:37
